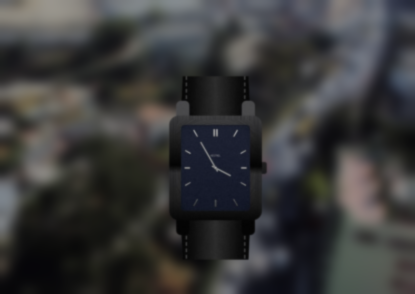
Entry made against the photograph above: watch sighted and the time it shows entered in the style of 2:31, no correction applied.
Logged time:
3:55
